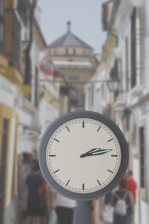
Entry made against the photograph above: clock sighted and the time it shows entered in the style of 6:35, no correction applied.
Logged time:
2:13
